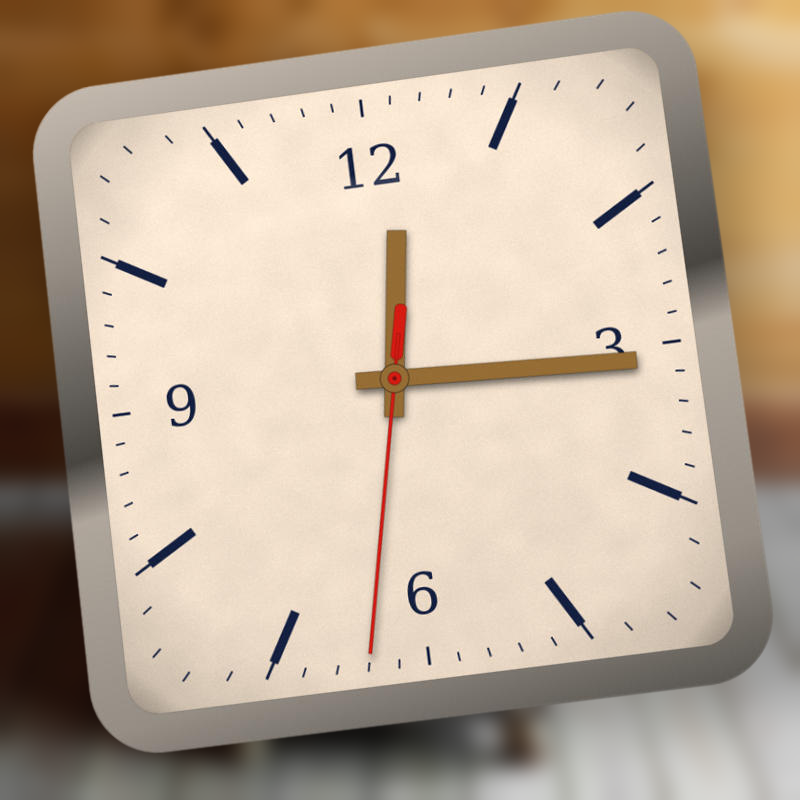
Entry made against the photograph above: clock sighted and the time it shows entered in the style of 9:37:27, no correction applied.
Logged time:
12:15:32
